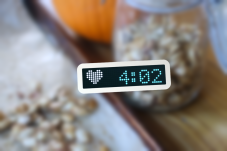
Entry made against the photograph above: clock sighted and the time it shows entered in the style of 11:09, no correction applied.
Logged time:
4:02
